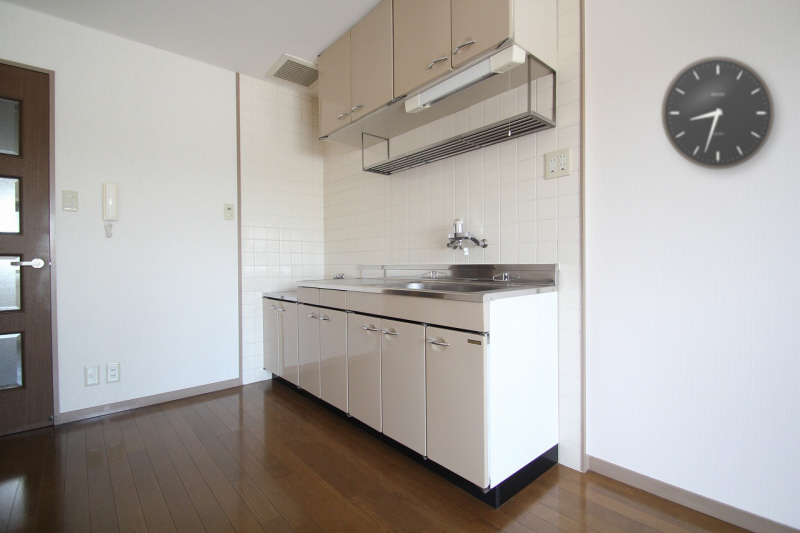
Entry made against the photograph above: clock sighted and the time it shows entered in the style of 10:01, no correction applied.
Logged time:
8:33
